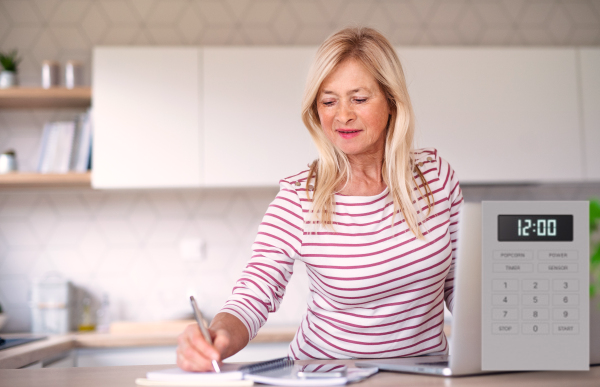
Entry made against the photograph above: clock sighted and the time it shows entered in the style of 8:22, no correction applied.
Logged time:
12:00
